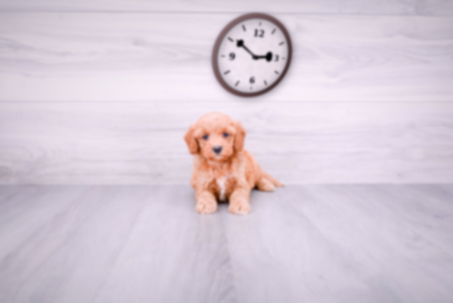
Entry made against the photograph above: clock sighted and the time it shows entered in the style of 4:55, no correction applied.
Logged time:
2:51
